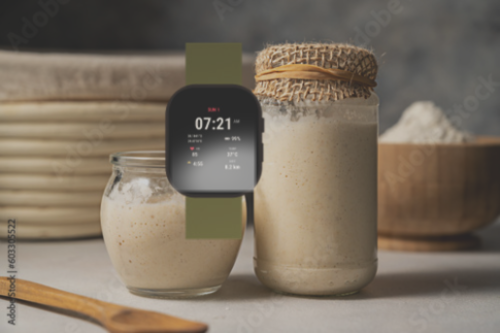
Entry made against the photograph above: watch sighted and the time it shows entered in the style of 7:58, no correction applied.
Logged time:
7:21
